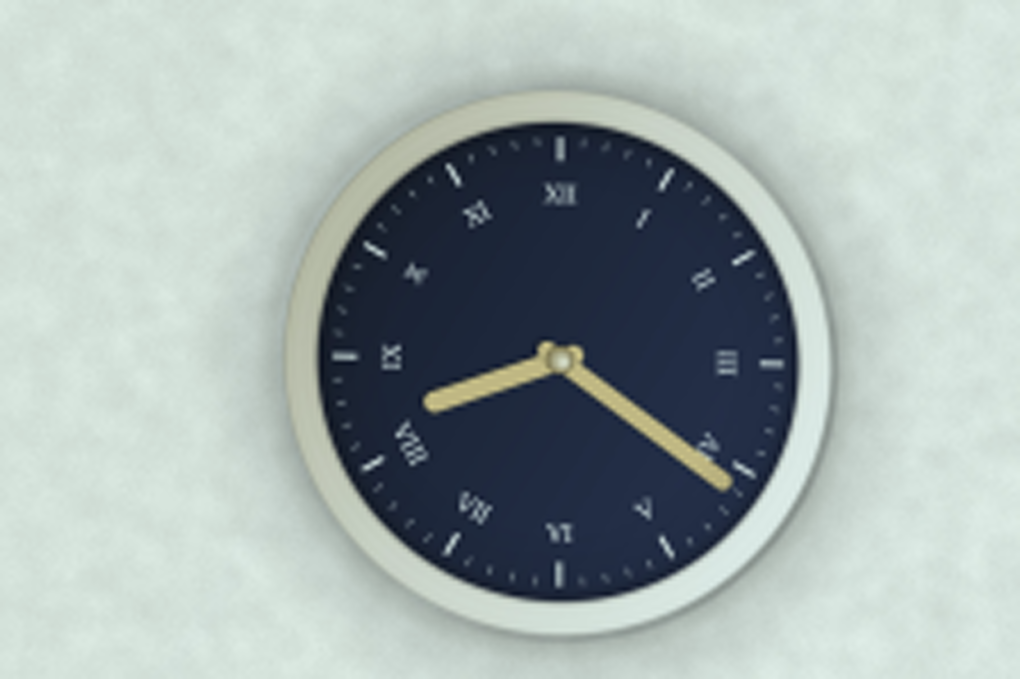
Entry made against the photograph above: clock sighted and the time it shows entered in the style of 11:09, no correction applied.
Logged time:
8:21
